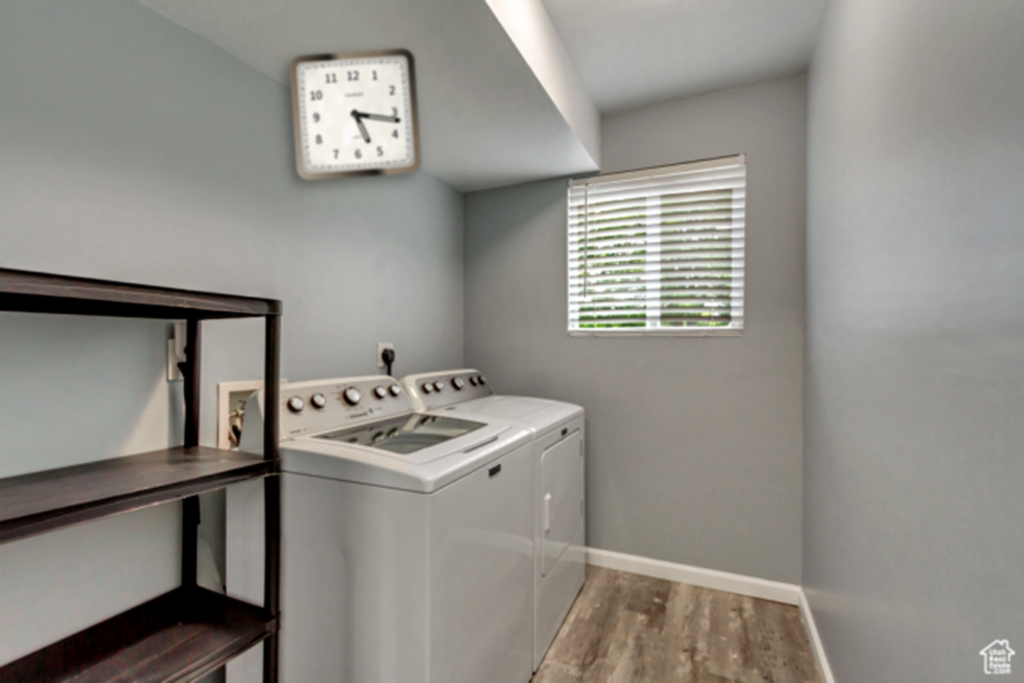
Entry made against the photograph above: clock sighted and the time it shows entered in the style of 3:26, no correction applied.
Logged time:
5:17
